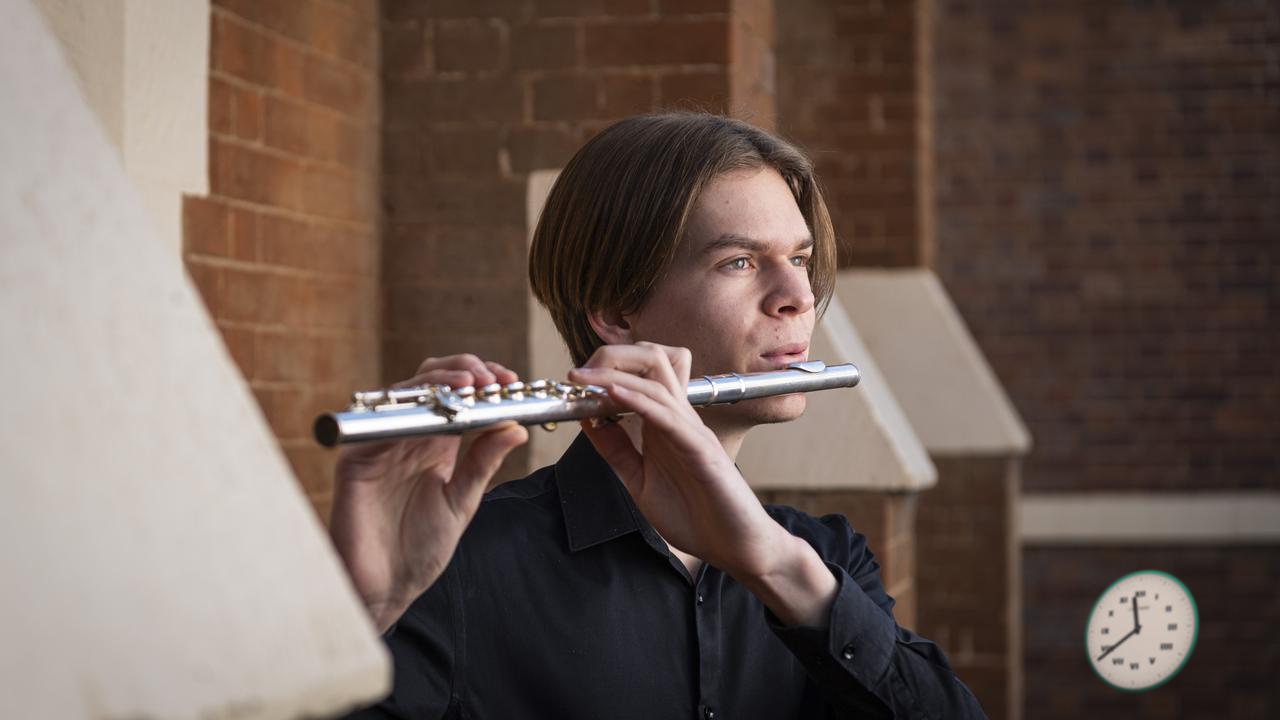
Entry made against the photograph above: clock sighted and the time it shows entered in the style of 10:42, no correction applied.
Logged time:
11:39
